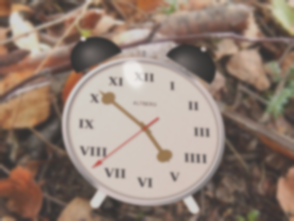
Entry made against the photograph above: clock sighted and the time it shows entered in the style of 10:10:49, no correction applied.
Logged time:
4:51:38
